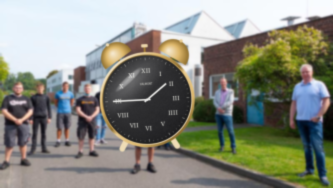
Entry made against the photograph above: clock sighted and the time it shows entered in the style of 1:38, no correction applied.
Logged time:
1:45
